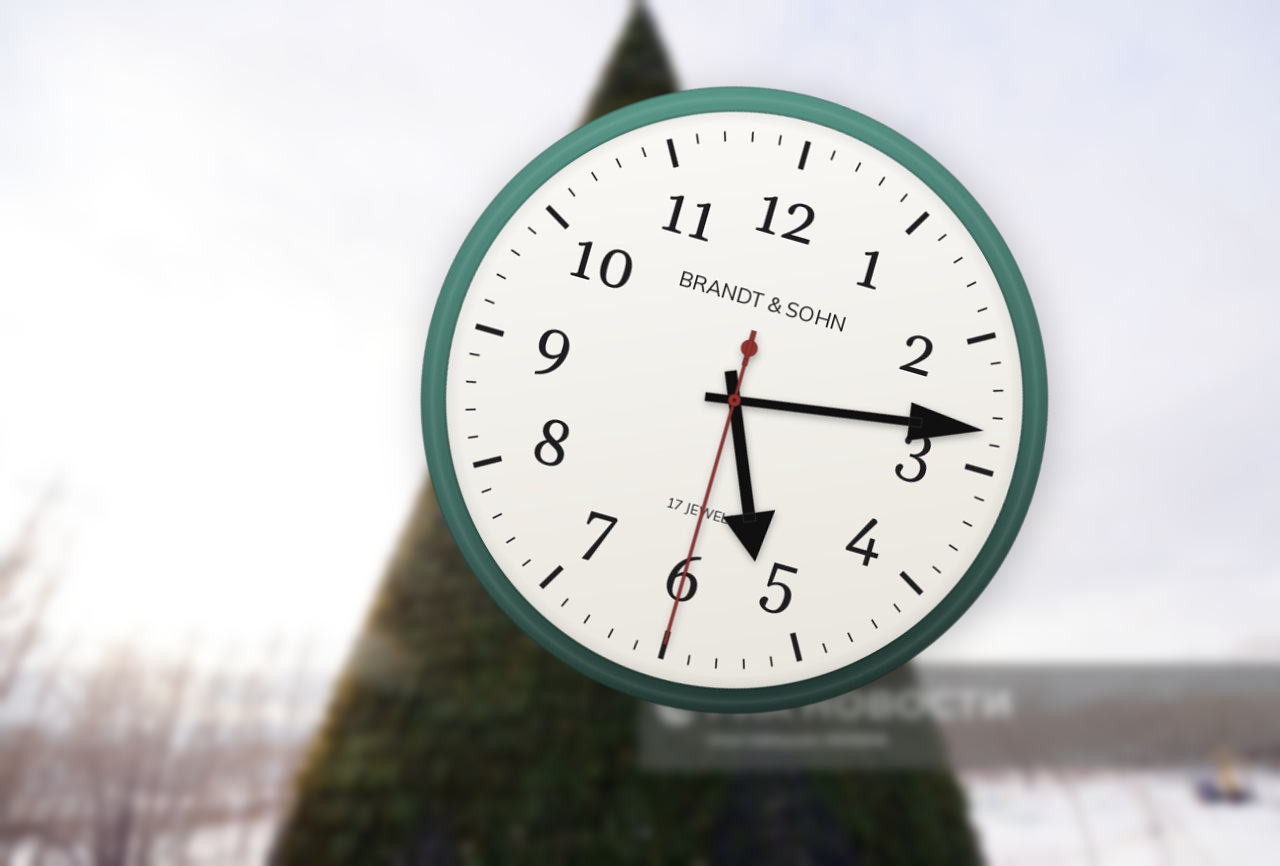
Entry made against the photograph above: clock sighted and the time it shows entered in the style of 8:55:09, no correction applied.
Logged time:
5:13:30
